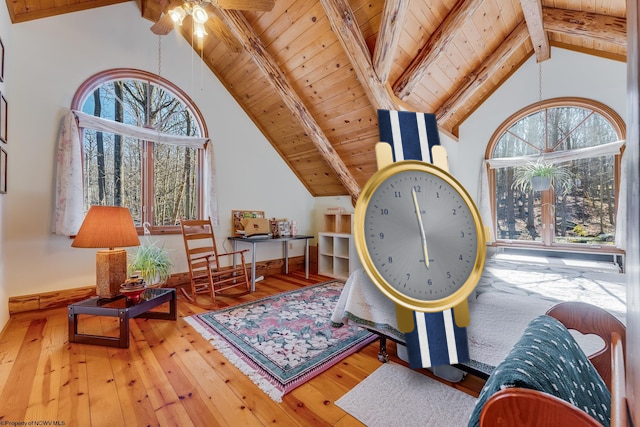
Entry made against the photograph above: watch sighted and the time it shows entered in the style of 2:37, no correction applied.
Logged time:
5:59
